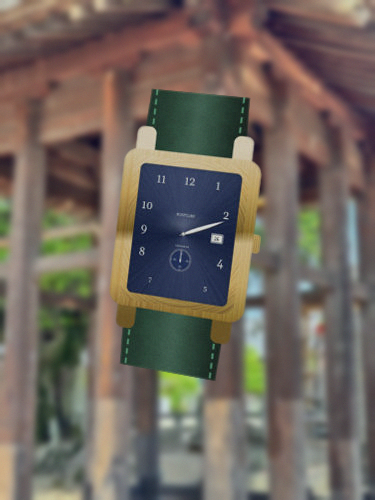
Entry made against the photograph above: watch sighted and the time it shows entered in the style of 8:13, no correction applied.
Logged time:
2:11
